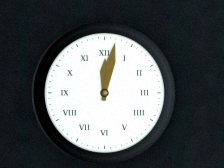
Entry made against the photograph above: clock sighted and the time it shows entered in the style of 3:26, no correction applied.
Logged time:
12:02
